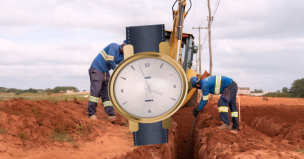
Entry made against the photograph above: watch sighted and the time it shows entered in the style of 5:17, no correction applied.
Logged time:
3:57
